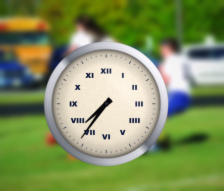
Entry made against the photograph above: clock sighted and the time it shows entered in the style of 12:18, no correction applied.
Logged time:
7:36
